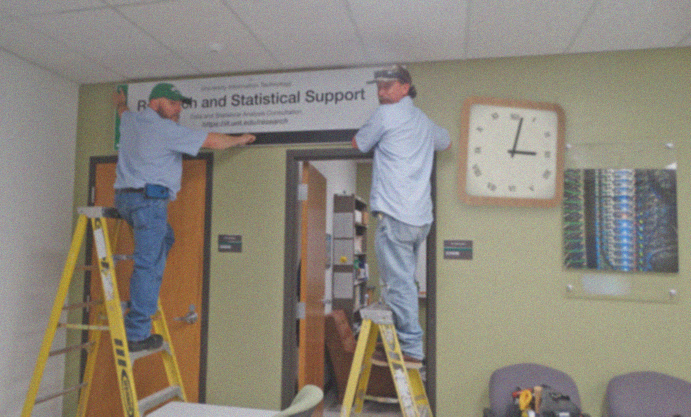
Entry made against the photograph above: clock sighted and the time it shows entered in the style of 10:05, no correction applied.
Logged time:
3:02
